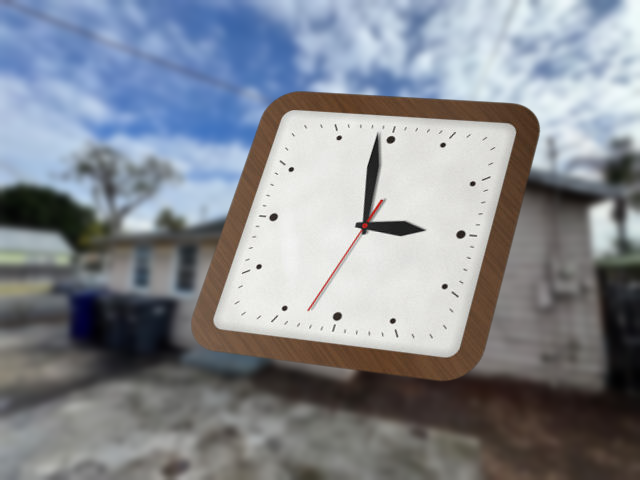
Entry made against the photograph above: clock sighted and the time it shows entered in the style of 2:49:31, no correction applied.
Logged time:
2:58:33
